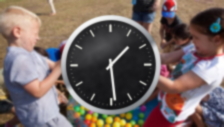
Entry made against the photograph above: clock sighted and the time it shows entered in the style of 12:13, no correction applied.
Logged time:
1:29
